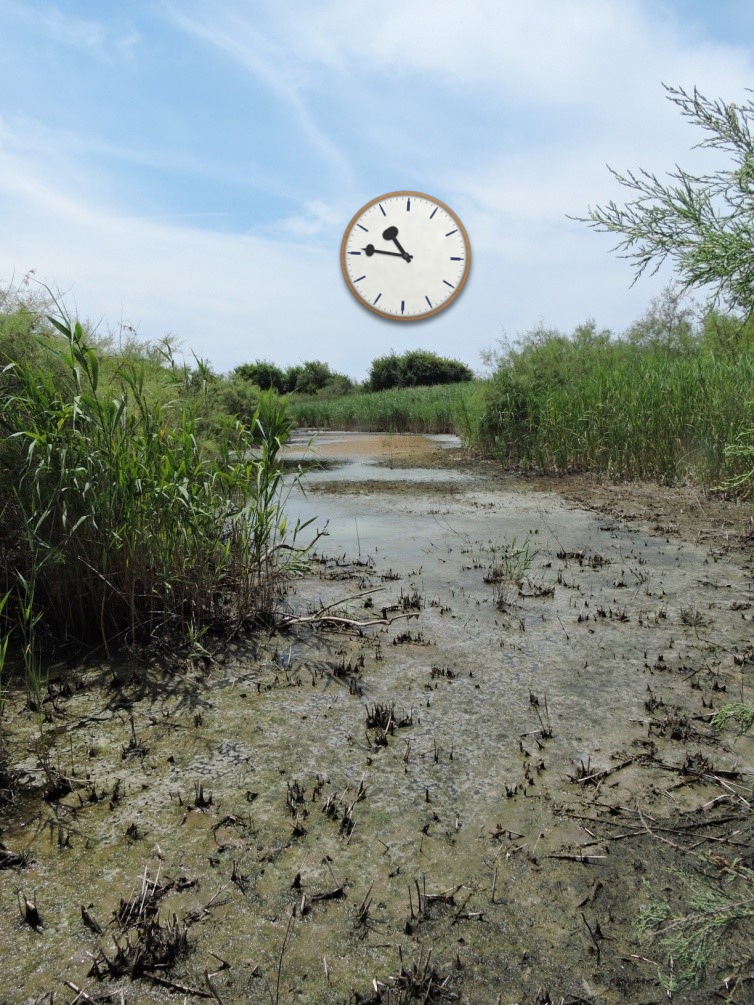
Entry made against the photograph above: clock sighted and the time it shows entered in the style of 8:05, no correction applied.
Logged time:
10:46
